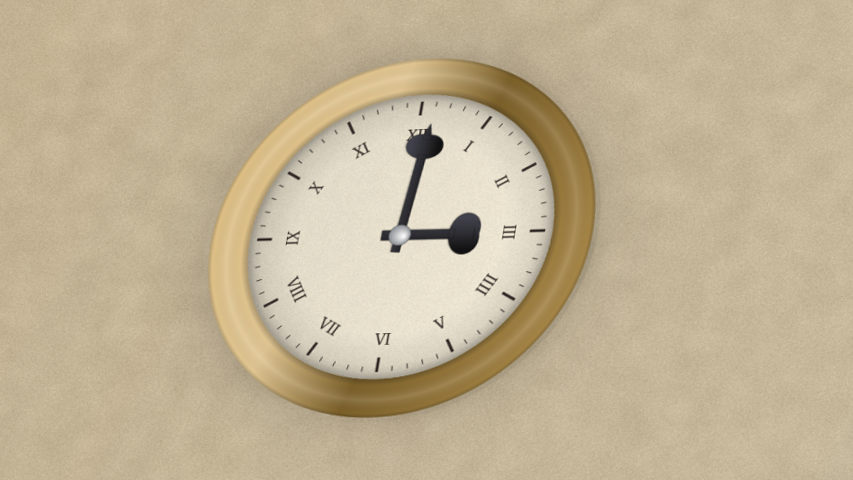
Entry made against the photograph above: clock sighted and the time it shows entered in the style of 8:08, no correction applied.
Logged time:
3:01
